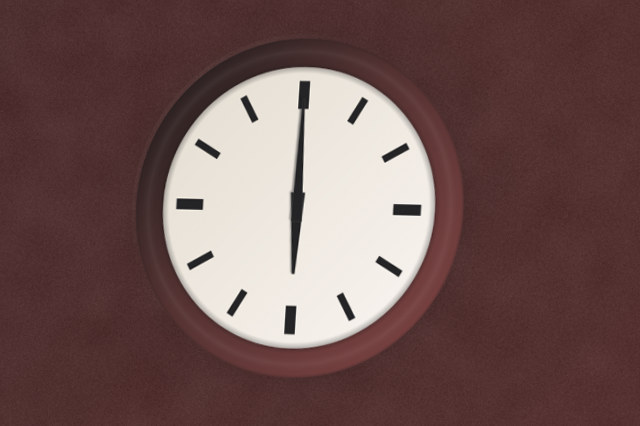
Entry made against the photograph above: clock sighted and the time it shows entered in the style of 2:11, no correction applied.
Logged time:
6:00
